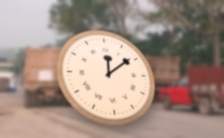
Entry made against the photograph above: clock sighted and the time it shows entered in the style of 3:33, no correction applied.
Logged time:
12:09
